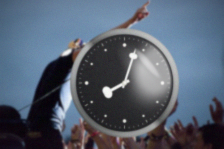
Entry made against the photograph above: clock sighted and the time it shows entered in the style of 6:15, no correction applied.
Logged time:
8:03
